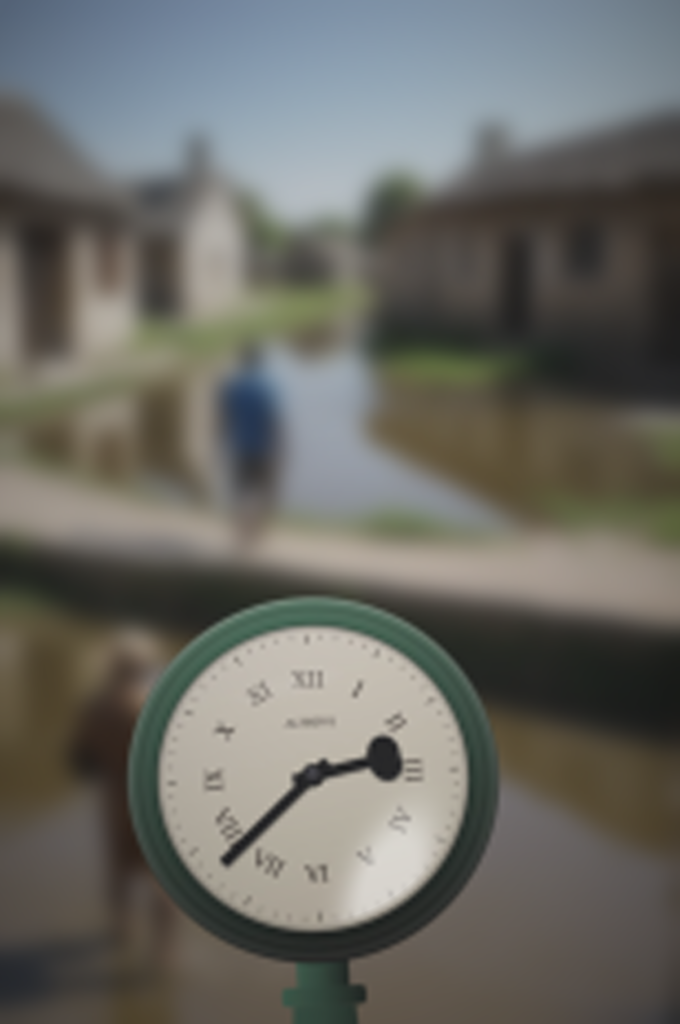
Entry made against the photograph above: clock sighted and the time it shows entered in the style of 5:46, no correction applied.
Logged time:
2:38
